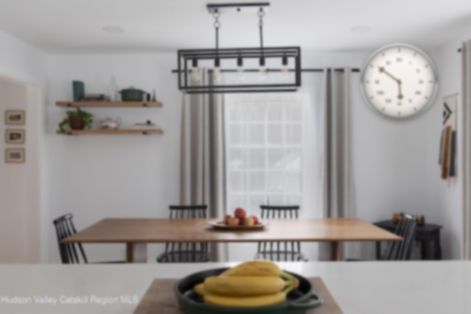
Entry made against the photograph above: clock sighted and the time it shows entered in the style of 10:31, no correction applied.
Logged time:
5:51
